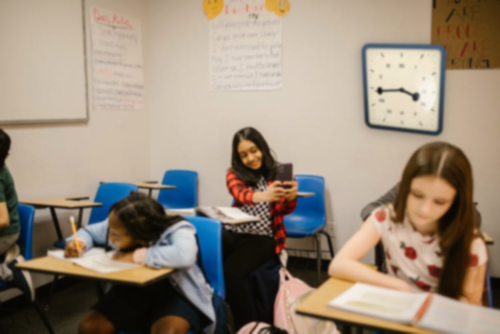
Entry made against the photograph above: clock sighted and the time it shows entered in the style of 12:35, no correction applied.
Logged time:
3:44
